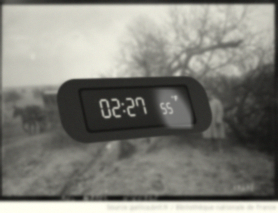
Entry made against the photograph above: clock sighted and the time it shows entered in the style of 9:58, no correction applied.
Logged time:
2:27
